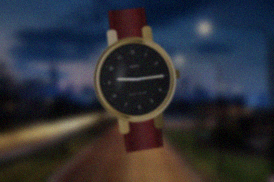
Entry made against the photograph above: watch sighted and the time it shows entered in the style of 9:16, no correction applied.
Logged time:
9:15
